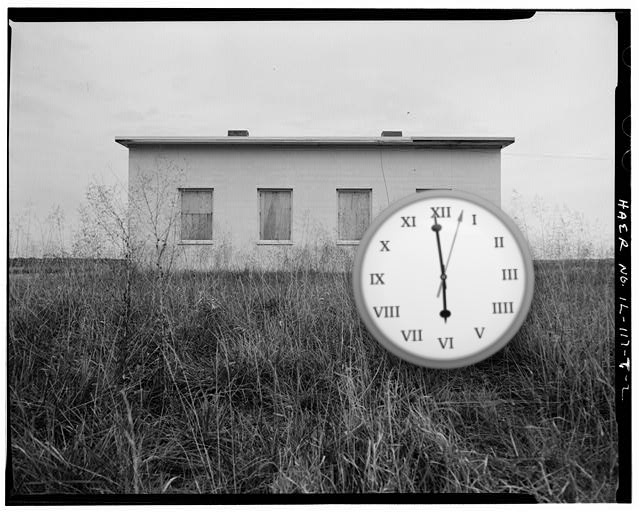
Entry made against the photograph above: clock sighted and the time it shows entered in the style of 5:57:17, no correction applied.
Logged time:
5:59:03
